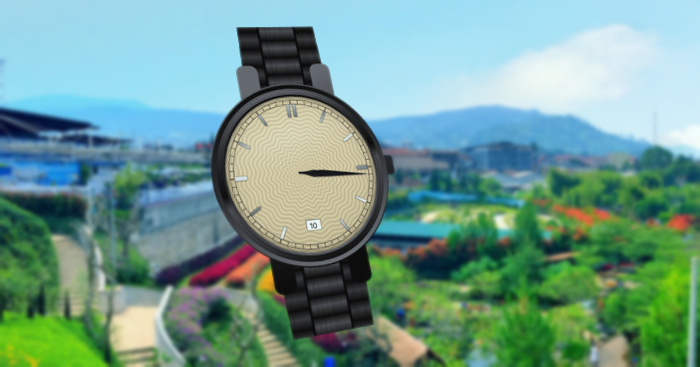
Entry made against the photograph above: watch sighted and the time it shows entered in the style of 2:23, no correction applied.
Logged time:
3:16
